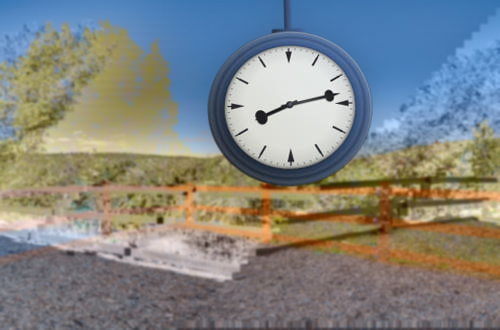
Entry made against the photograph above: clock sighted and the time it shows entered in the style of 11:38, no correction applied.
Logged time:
8:13
